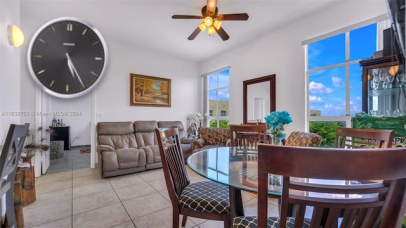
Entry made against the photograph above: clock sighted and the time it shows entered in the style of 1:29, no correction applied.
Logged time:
5:25
